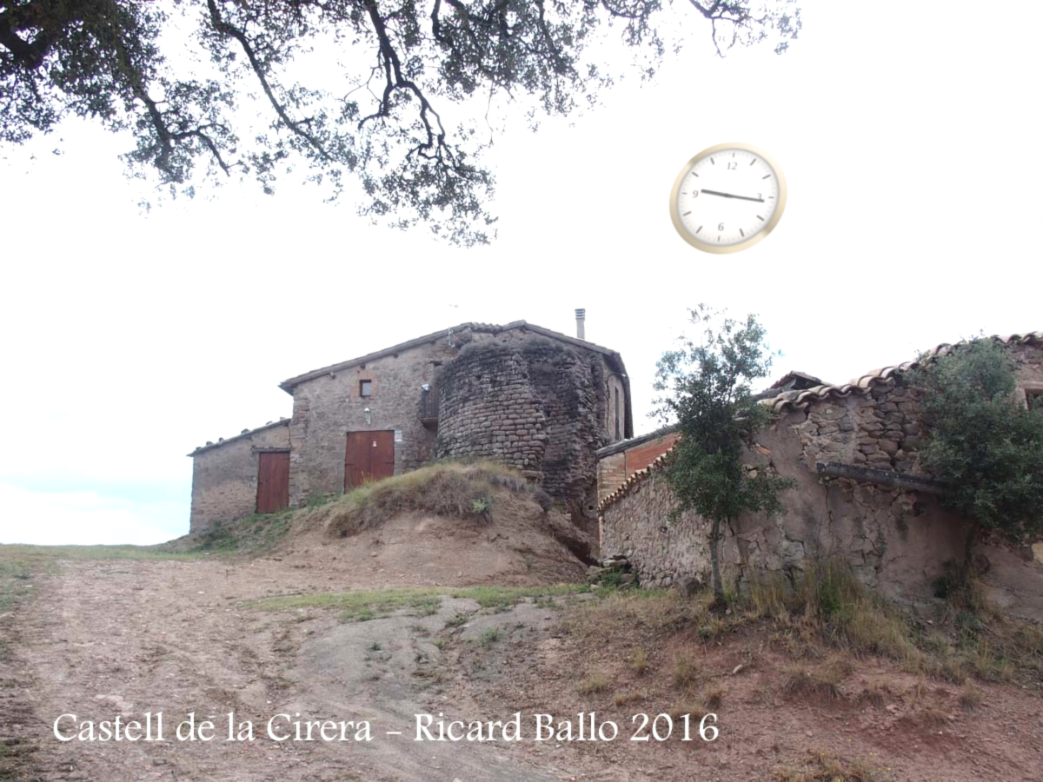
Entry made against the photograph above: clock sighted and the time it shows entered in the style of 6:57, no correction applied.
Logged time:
9:16
